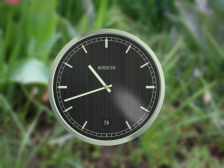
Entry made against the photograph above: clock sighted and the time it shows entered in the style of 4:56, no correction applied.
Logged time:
10:42
